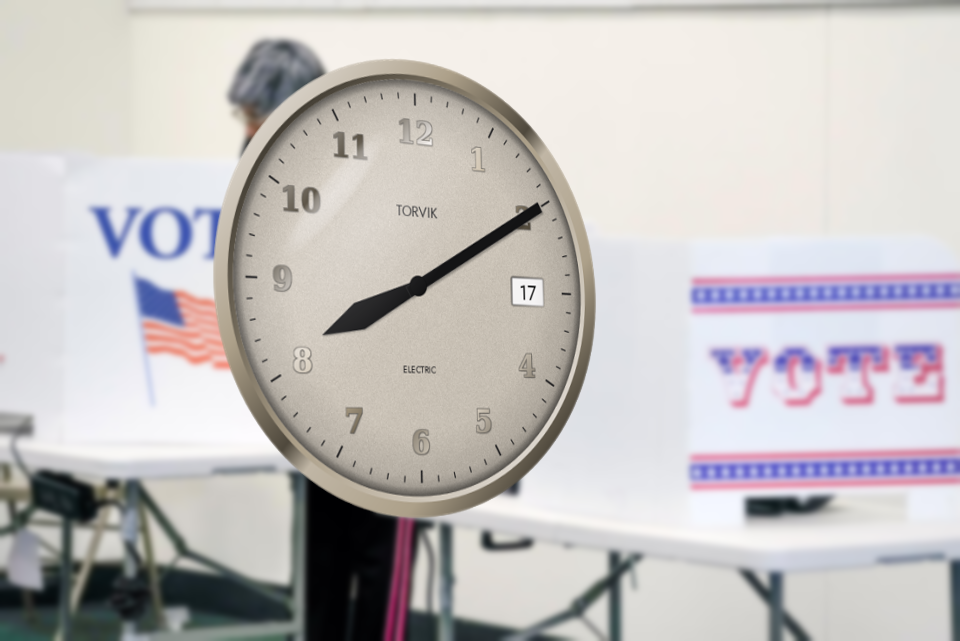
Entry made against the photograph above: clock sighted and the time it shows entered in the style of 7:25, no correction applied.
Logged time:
8:10
